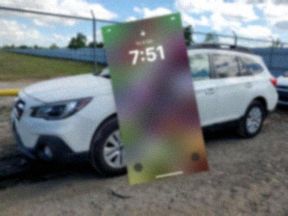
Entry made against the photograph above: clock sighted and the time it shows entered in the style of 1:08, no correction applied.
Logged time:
7:51
